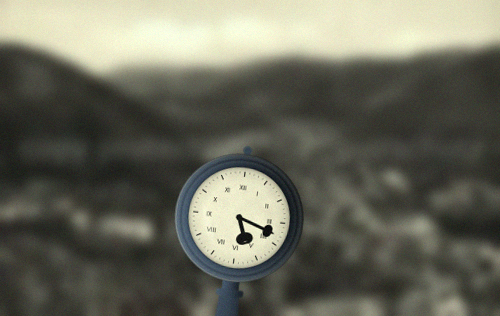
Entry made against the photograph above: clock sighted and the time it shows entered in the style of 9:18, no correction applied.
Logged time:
5:18
